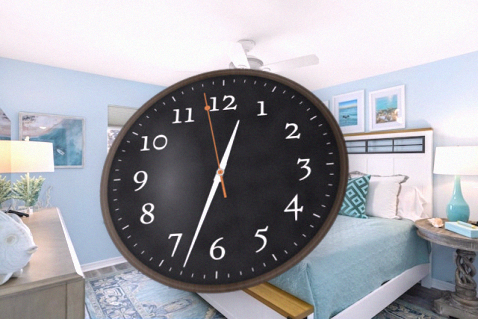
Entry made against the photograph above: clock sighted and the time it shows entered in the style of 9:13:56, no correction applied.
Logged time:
12:32:58
